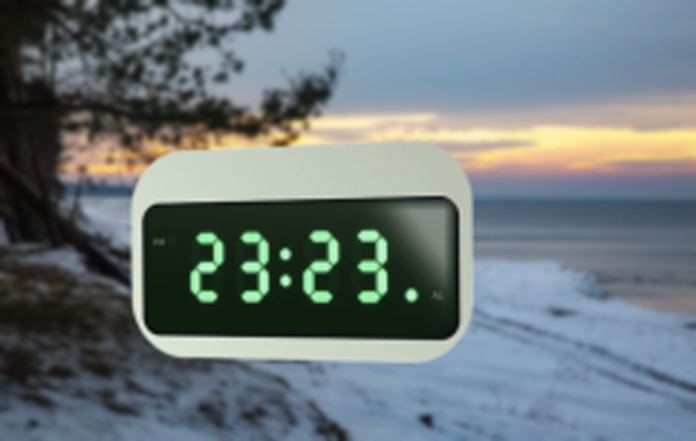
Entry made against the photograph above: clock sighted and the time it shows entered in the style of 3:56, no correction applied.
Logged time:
23:23
